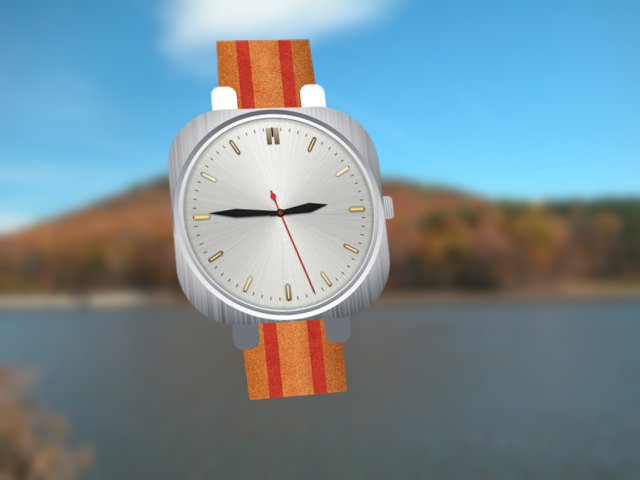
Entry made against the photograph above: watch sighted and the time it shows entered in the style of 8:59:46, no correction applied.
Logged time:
2:45:27
